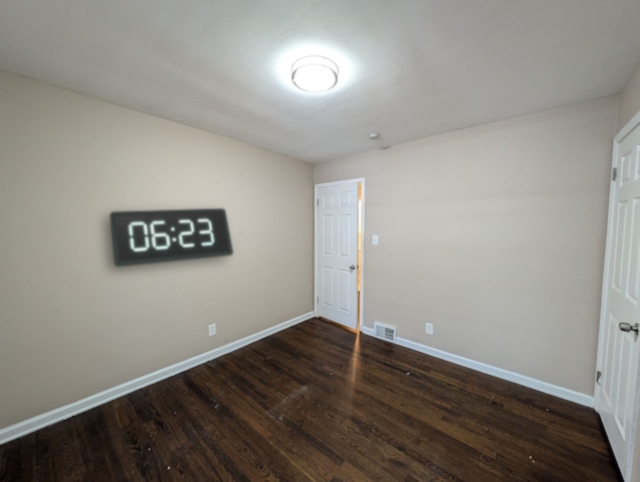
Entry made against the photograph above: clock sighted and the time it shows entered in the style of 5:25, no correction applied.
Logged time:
6:23
